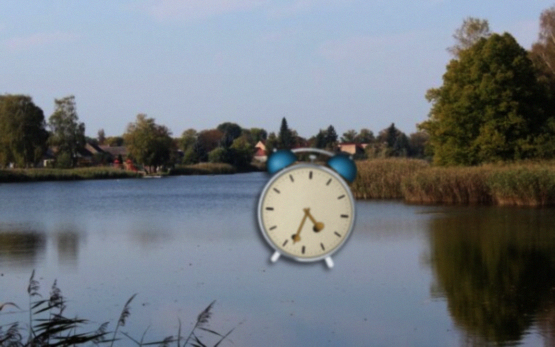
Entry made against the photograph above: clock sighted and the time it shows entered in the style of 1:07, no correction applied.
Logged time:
4:33
